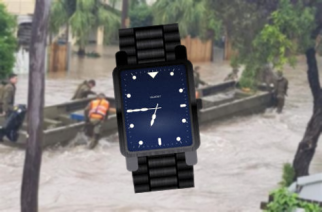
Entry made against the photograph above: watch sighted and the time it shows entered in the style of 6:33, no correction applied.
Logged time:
6:45
